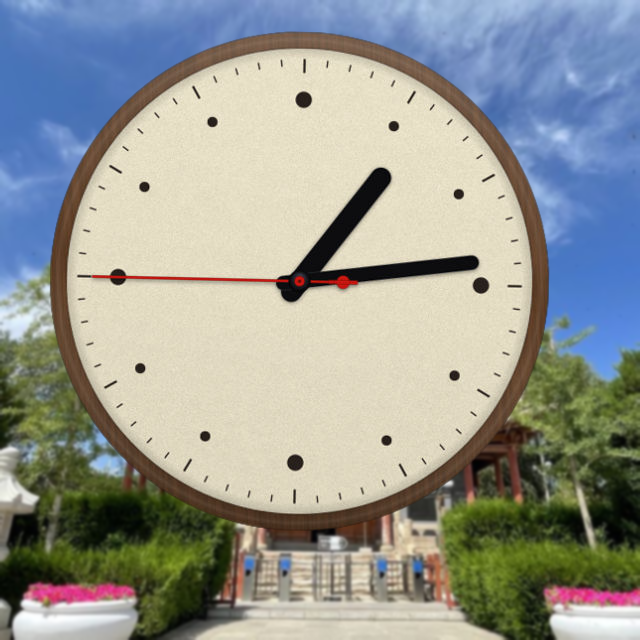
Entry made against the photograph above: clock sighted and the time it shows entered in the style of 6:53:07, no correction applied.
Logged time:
1:13:45
